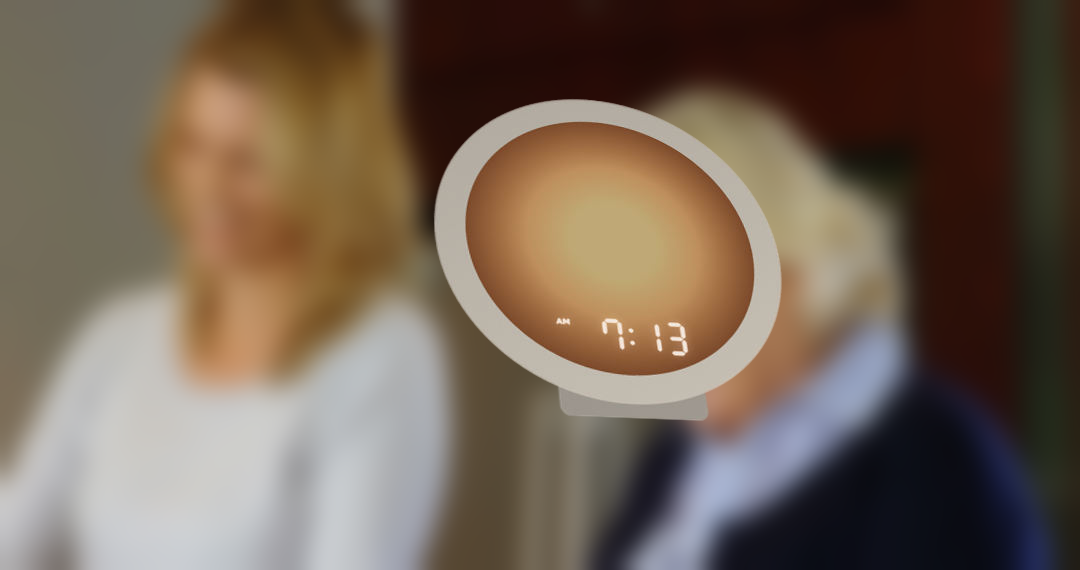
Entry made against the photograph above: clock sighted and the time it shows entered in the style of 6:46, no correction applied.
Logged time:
7:13
